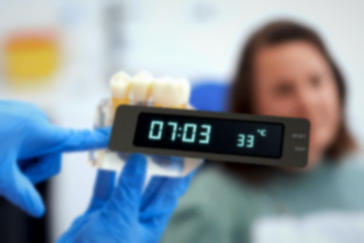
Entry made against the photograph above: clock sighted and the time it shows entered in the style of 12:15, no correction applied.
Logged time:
7:03
